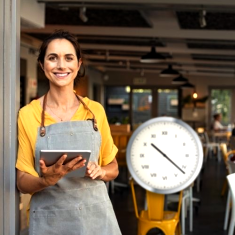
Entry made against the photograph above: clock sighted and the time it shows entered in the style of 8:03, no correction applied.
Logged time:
10:22
